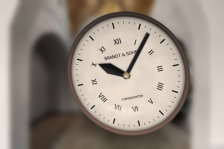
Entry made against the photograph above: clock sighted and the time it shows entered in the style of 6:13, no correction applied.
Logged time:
10:07
